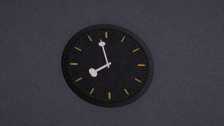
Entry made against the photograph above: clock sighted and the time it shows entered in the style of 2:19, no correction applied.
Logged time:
7:58
